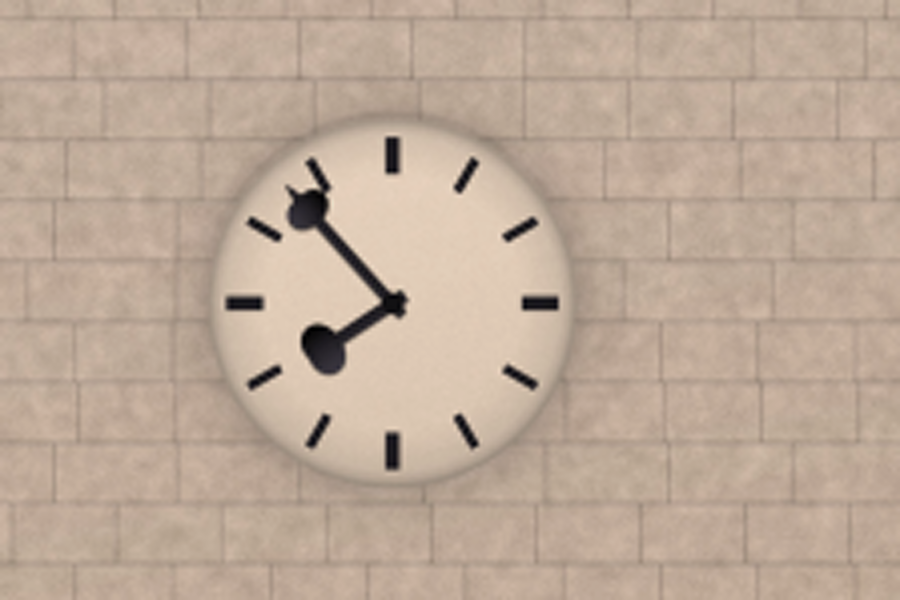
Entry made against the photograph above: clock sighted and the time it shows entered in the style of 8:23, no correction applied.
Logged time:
7:53
